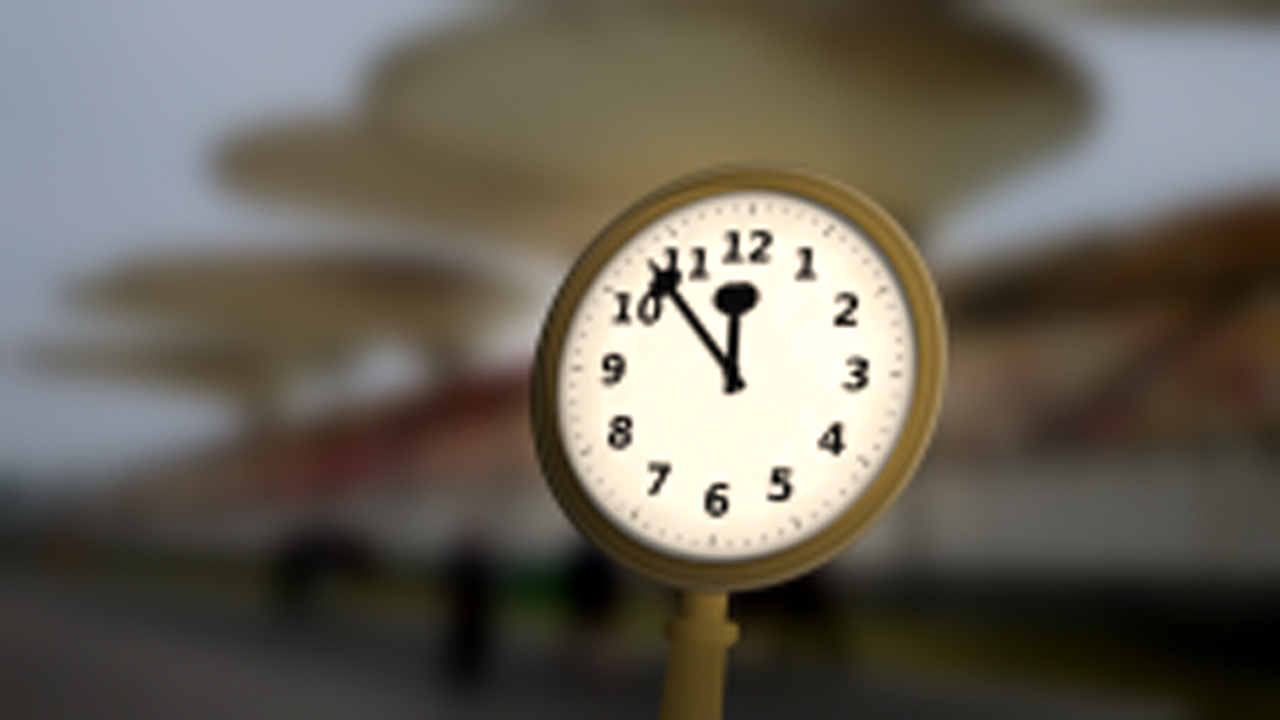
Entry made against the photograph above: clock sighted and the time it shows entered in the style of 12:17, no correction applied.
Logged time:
11:53
